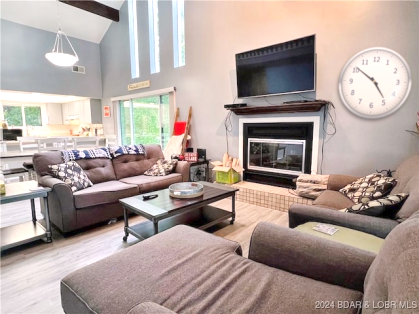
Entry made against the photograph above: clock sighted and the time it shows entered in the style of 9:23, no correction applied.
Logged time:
4:51
